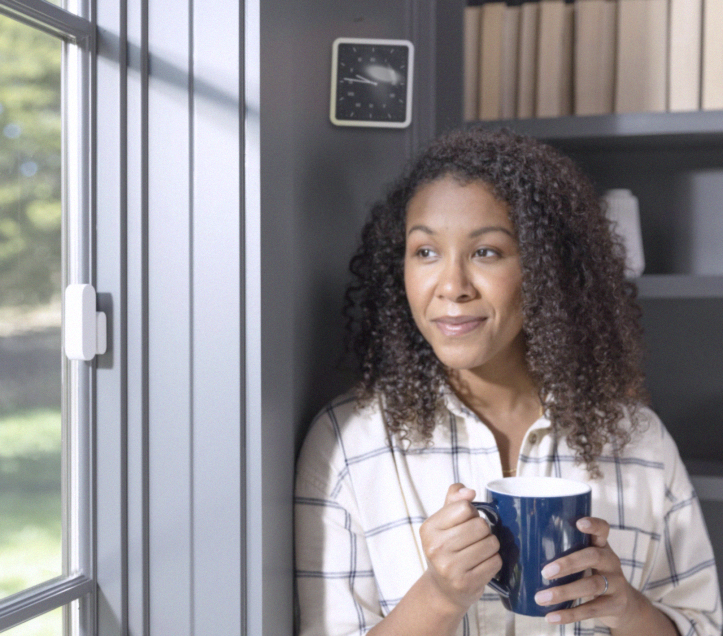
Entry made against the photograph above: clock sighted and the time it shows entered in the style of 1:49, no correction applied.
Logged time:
9:46
